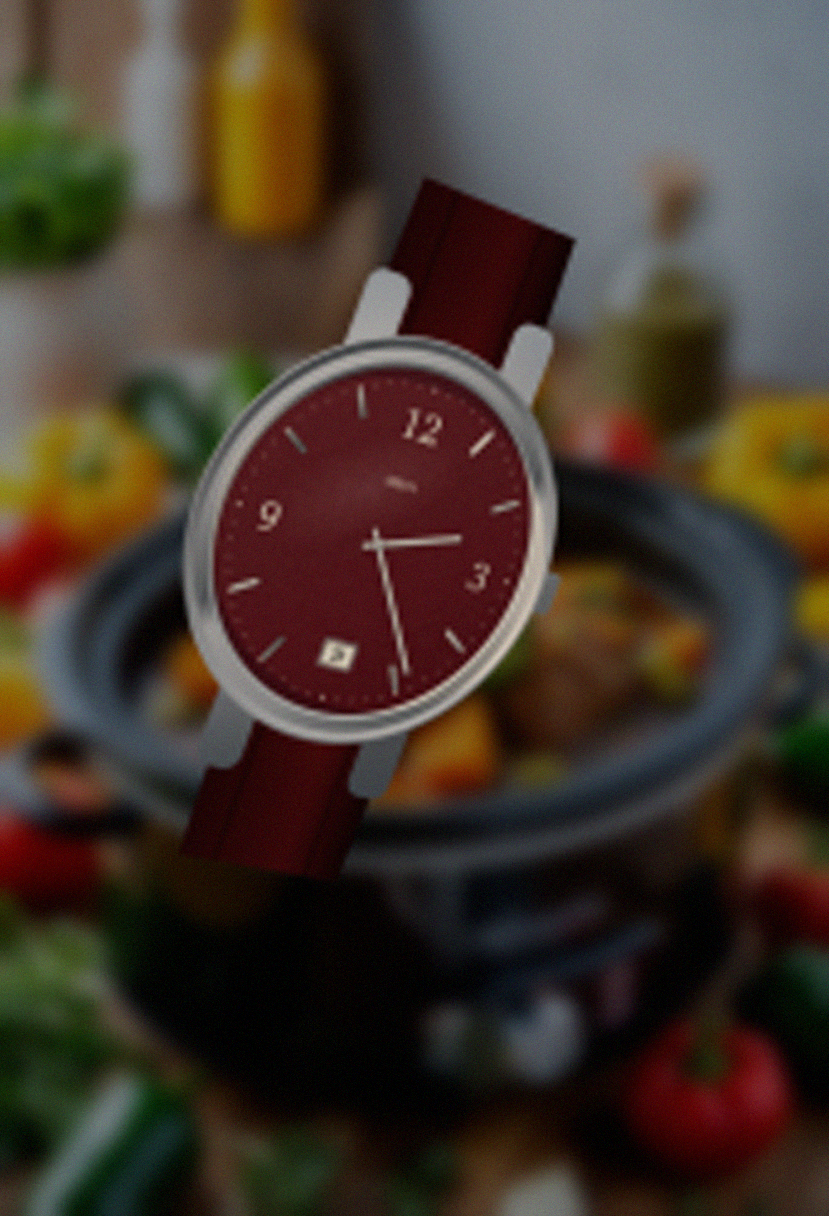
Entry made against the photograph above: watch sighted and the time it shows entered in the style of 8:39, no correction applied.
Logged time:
2:24
